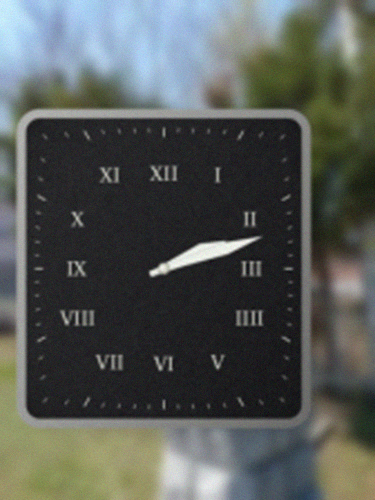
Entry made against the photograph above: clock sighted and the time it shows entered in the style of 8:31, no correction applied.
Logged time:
2:12
